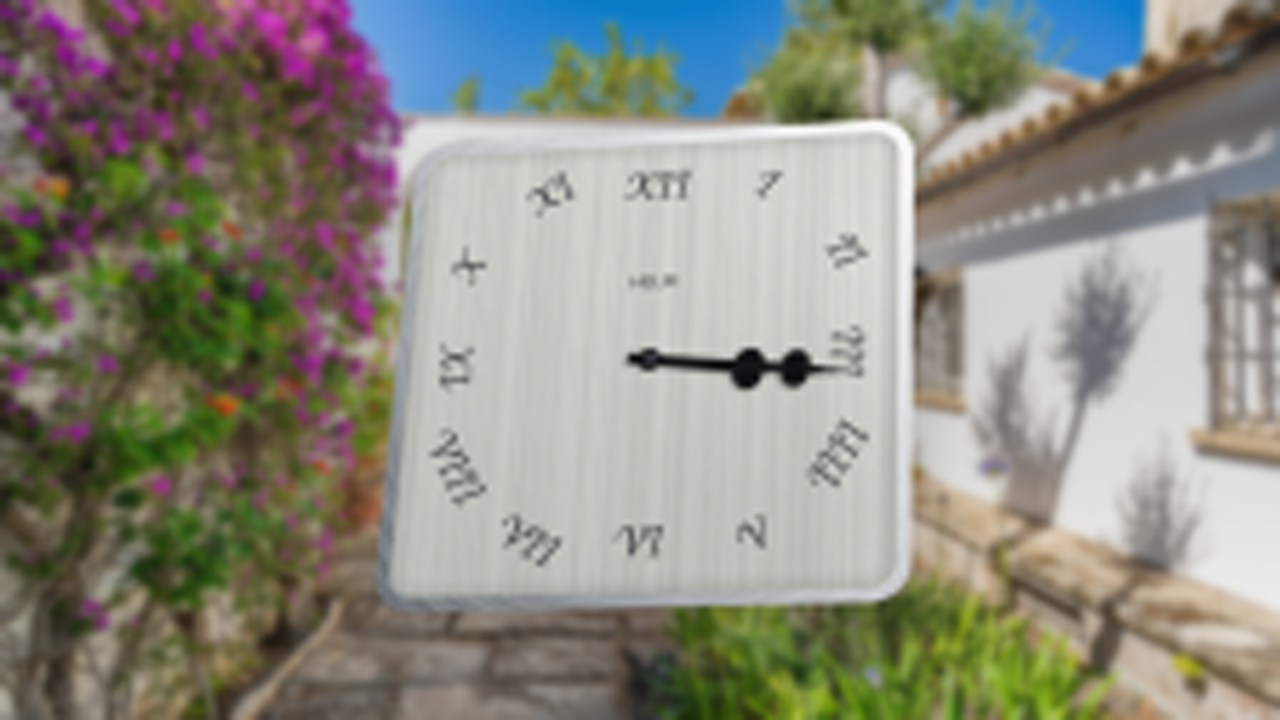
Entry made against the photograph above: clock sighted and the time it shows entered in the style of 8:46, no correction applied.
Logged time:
3:16
